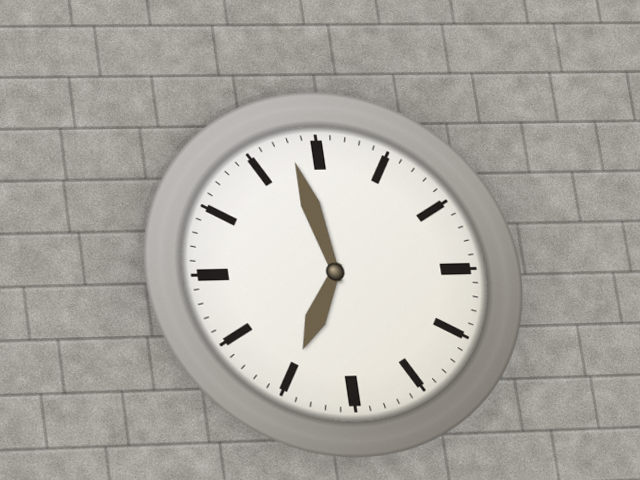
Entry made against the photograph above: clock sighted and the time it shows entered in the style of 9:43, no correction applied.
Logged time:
6:58
